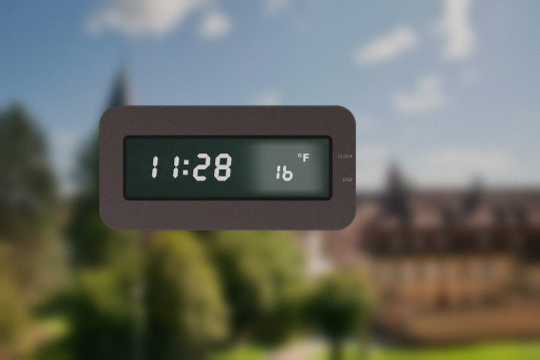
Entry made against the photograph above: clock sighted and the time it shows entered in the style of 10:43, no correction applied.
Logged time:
11:28
